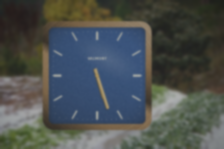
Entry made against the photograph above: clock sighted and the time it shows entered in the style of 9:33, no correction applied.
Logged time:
5:27
